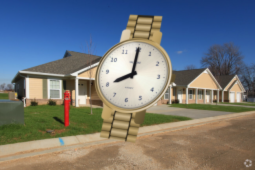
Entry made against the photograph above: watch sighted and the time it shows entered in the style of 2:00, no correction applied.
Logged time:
8:00
